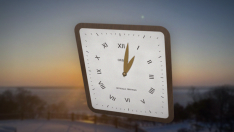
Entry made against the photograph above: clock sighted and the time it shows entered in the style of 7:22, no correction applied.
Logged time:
1:02
